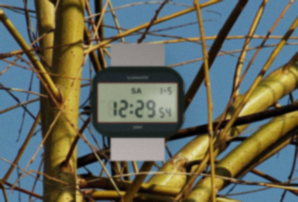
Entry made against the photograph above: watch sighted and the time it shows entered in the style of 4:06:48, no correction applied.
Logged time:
12:29:54
